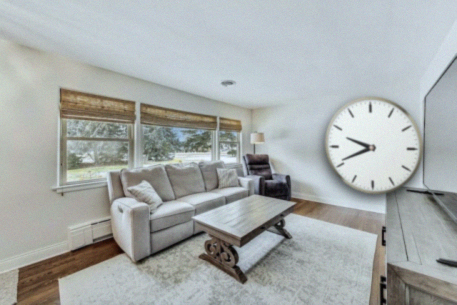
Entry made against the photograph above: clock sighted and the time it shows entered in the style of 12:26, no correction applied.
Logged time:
9:41
